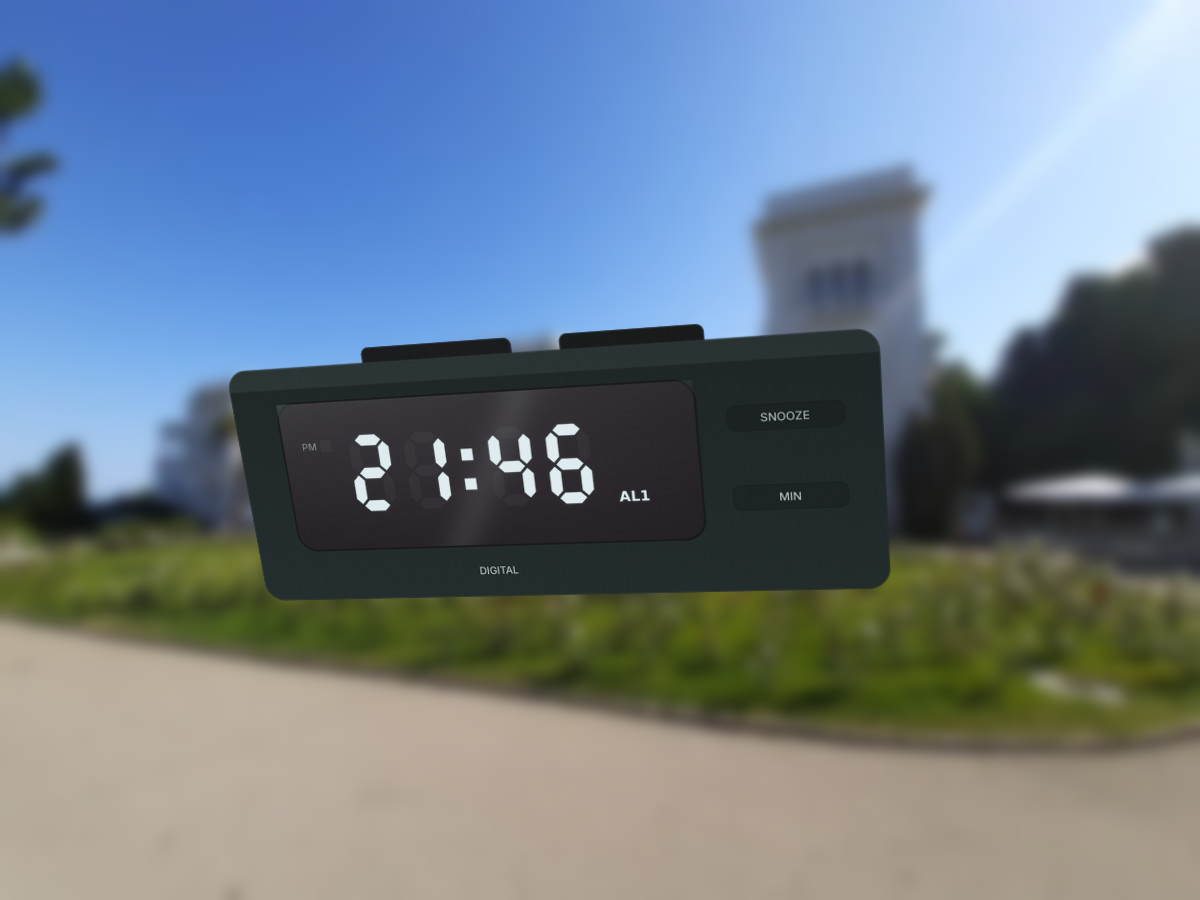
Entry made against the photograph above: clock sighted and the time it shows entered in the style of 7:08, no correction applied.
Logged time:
21:46
